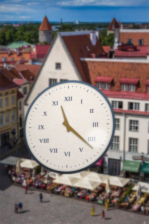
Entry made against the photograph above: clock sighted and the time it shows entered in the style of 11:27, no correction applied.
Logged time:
11:22
